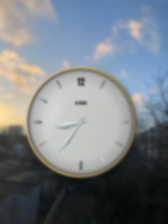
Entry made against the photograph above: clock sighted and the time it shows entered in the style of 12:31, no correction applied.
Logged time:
8:36
